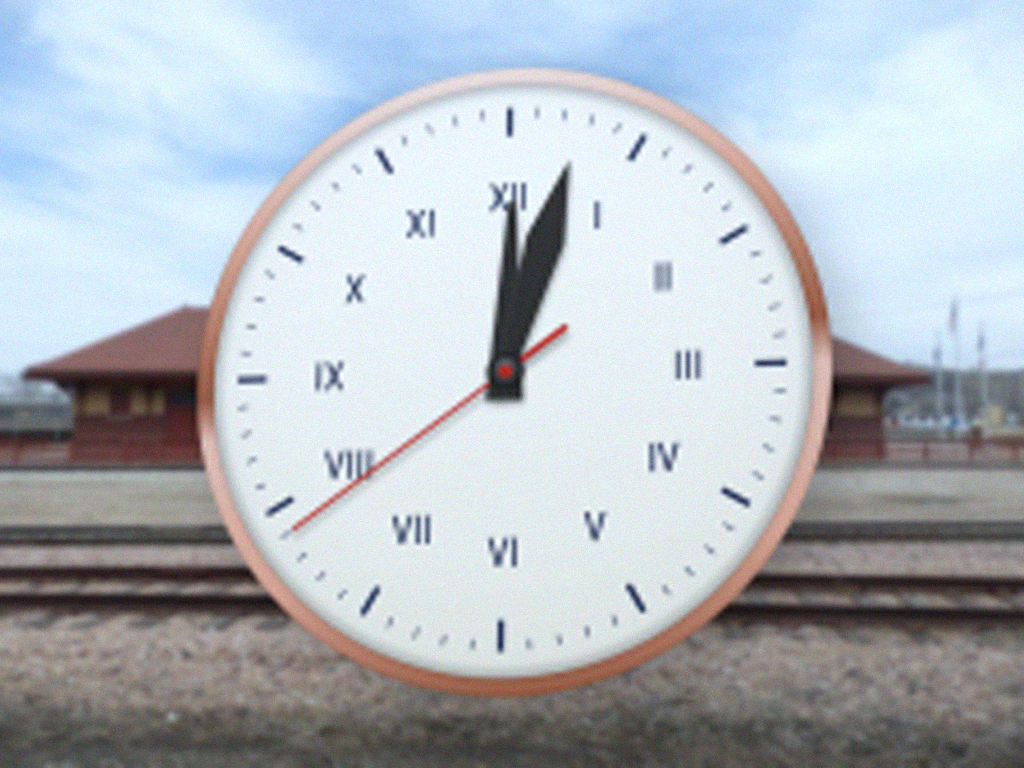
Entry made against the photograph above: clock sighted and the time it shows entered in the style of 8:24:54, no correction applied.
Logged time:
12:02:39
